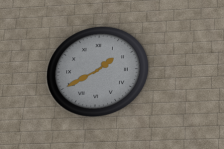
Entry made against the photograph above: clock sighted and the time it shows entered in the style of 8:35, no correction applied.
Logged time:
1:40
